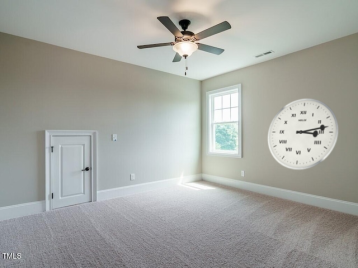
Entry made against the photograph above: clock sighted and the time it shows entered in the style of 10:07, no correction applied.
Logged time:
3:13
